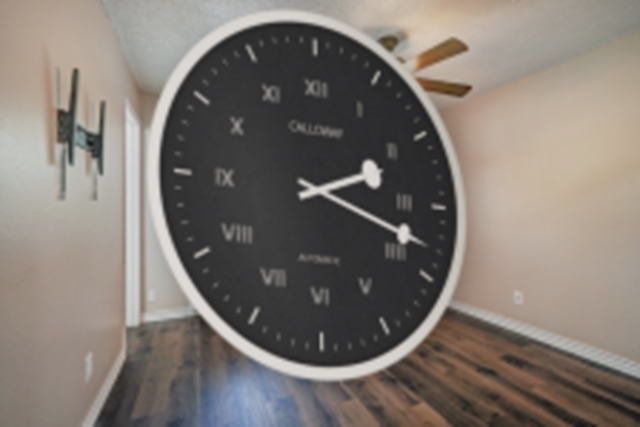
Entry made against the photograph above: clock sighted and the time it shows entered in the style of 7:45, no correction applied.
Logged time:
2:18
